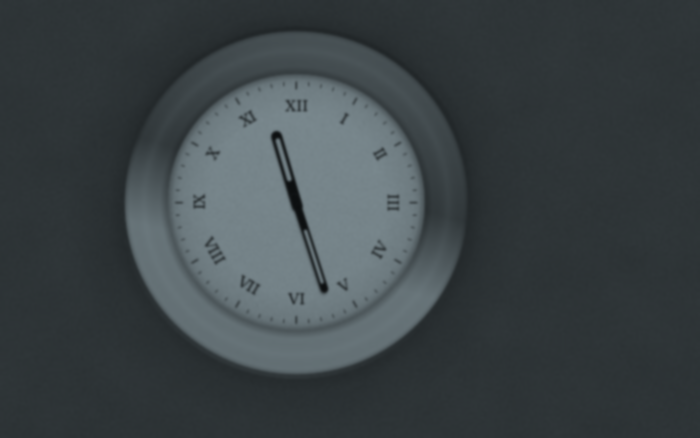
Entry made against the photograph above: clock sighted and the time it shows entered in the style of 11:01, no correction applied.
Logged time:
11:27
